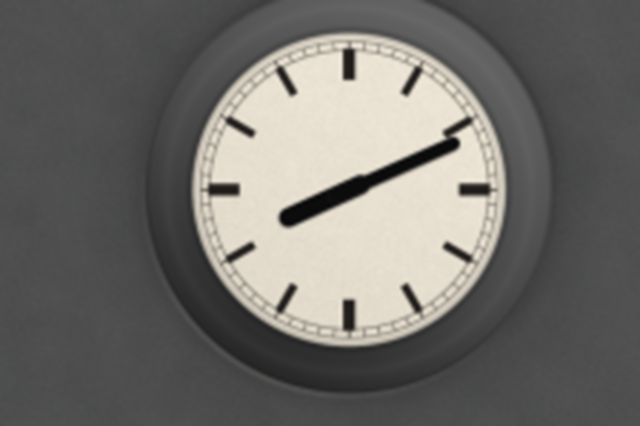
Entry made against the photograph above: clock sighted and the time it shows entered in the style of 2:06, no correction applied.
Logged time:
8:11
